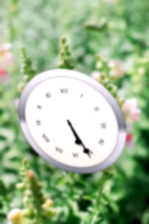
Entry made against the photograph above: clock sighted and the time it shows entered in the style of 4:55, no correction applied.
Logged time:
5:26
